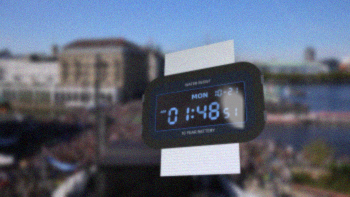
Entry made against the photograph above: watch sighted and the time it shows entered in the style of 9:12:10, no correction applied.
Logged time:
1:48:51
